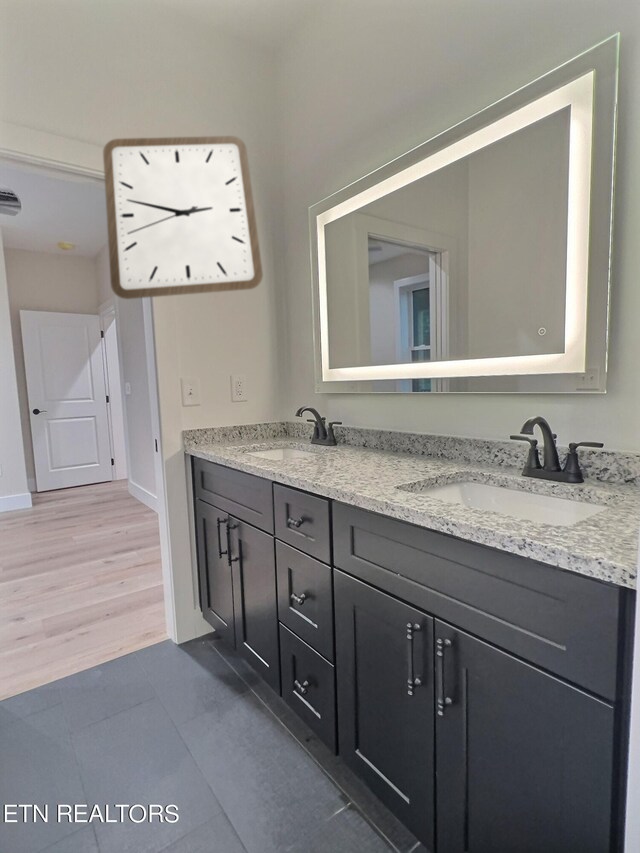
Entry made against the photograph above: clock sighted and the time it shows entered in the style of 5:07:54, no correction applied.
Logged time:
2:47:42
